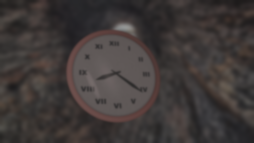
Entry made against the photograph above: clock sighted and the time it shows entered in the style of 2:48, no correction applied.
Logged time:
8:21
